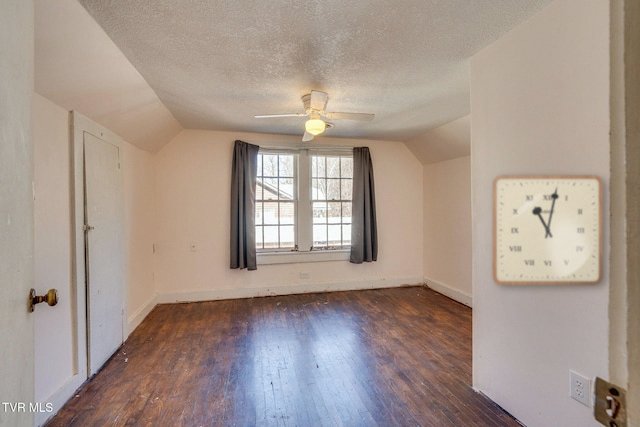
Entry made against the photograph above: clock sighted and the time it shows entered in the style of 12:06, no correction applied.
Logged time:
11:02
